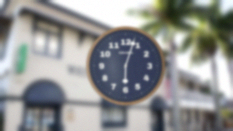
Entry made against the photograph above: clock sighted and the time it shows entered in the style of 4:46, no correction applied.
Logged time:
6:03
